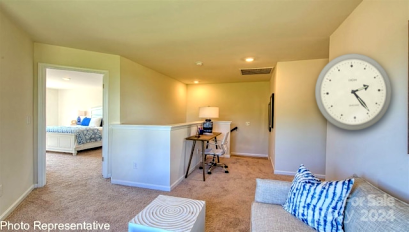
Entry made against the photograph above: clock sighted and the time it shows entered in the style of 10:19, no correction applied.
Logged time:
2:24
